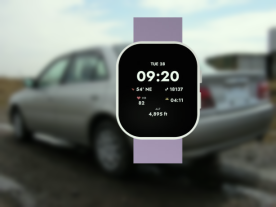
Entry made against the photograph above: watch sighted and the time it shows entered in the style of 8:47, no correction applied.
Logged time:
9:20
